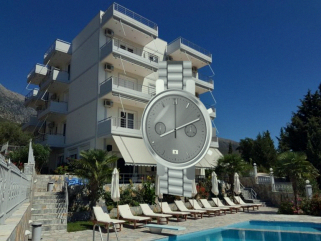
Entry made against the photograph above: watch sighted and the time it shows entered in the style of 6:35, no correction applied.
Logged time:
8:11
